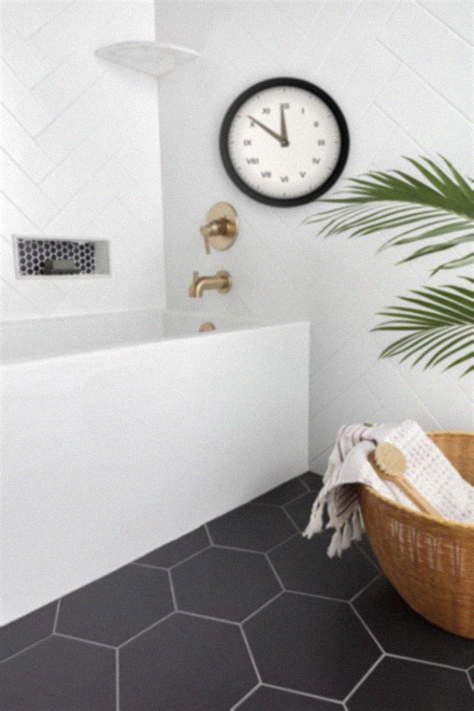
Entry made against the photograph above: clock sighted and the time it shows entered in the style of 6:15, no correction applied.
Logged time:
11:51
